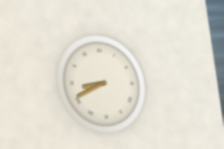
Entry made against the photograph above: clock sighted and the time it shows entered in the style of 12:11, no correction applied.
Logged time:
8:41
